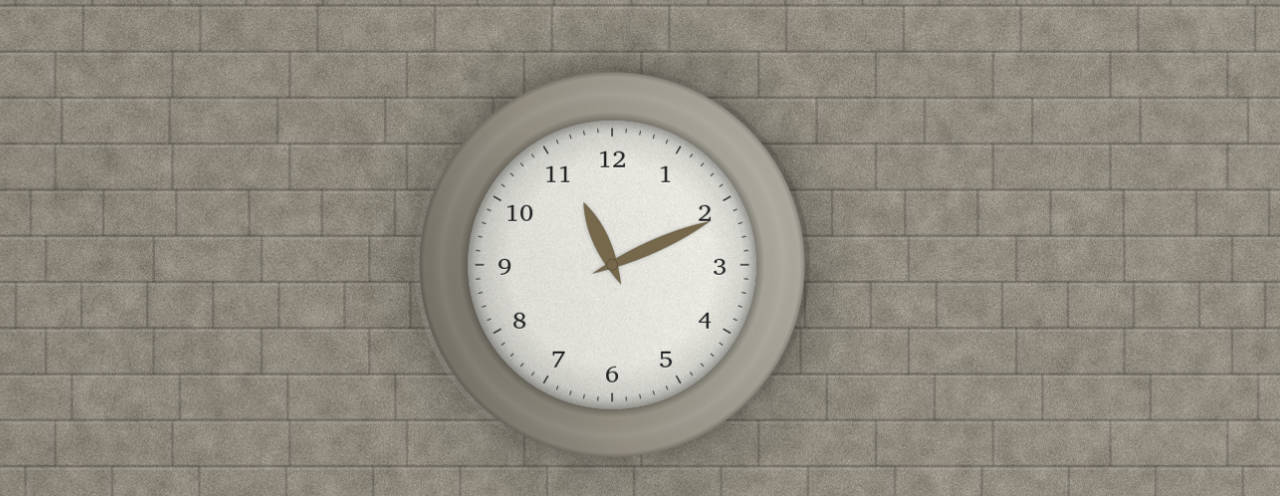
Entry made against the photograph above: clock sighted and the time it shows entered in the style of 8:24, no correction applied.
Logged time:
11:11
